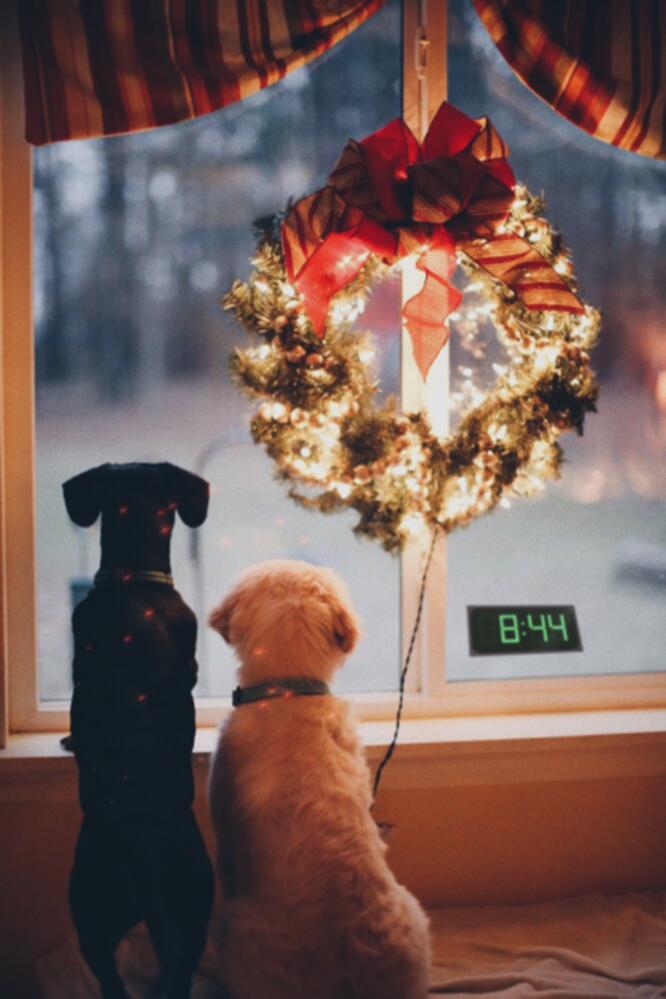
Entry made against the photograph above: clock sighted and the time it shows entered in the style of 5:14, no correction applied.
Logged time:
8:44
